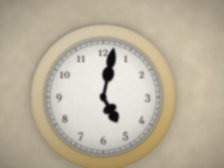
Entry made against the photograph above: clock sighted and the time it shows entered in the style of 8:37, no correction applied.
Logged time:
5:02
